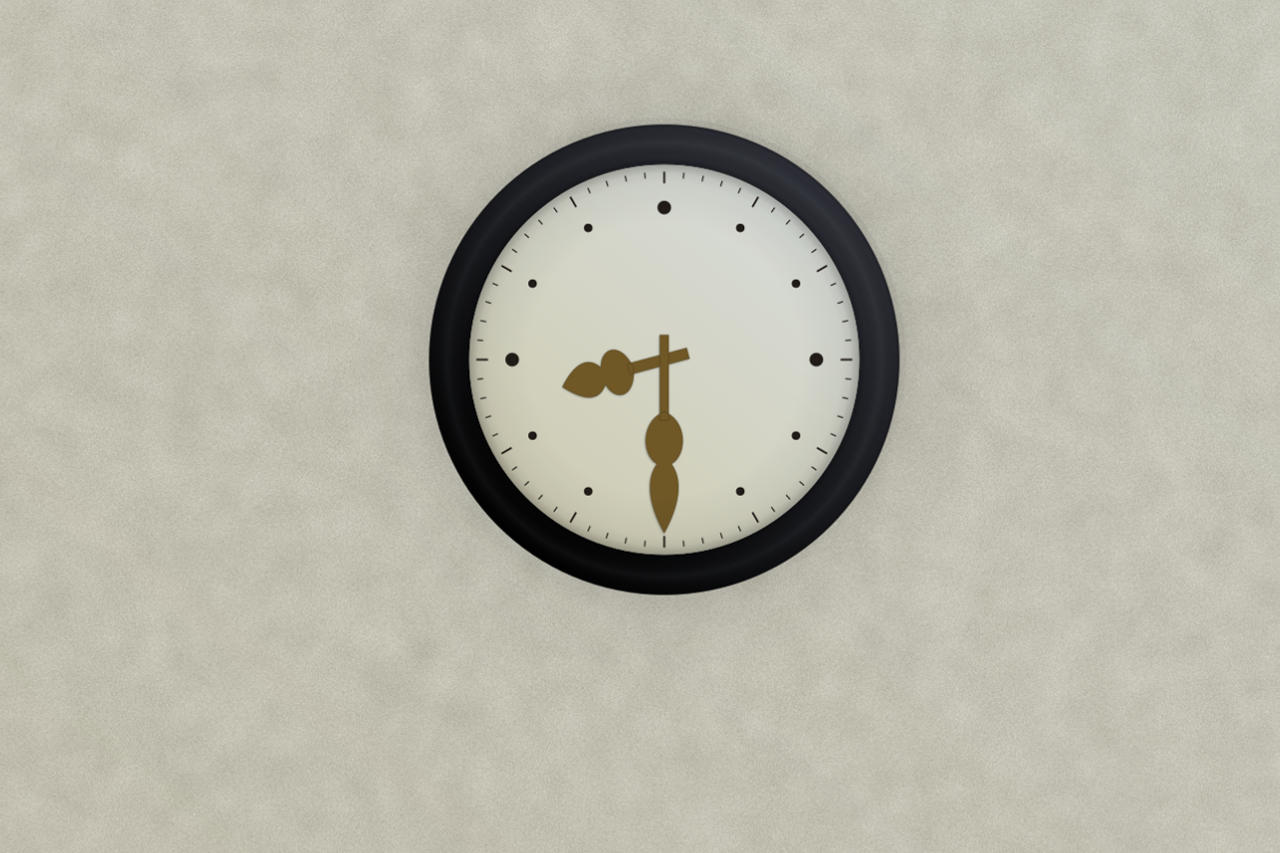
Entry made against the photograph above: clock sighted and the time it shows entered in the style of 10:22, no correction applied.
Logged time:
8:30
